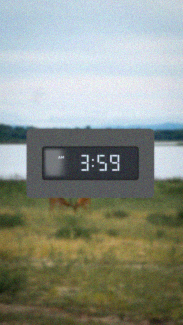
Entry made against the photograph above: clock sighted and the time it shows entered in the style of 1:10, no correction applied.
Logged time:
3:59
